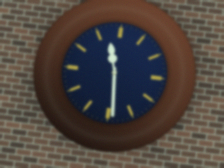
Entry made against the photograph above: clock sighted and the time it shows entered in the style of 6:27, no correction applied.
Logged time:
11:29
